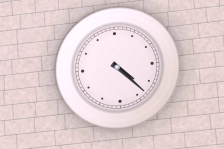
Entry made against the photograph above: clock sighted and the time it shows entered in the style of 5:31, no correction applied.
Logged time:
4:23
